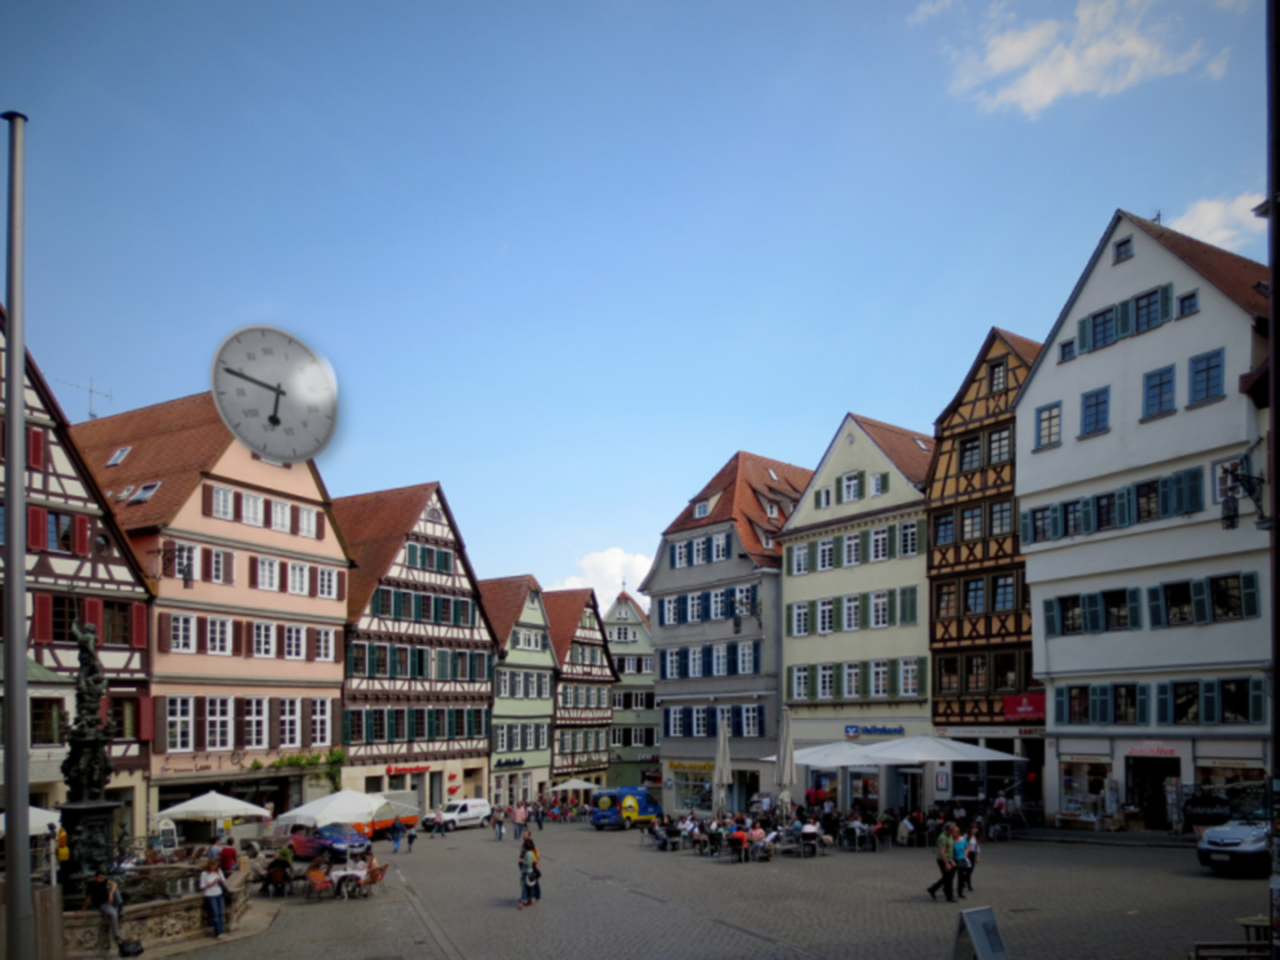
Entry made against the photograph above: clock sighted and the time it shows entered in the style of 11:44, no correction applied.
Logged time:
6:49
